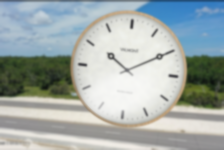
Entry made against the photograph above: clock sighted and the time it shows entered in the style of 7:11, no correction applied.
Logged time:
10:10
